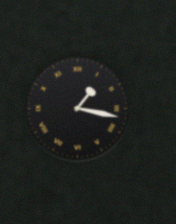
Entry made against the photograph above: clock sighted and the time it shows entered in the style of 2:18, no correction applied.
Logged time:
1:17
